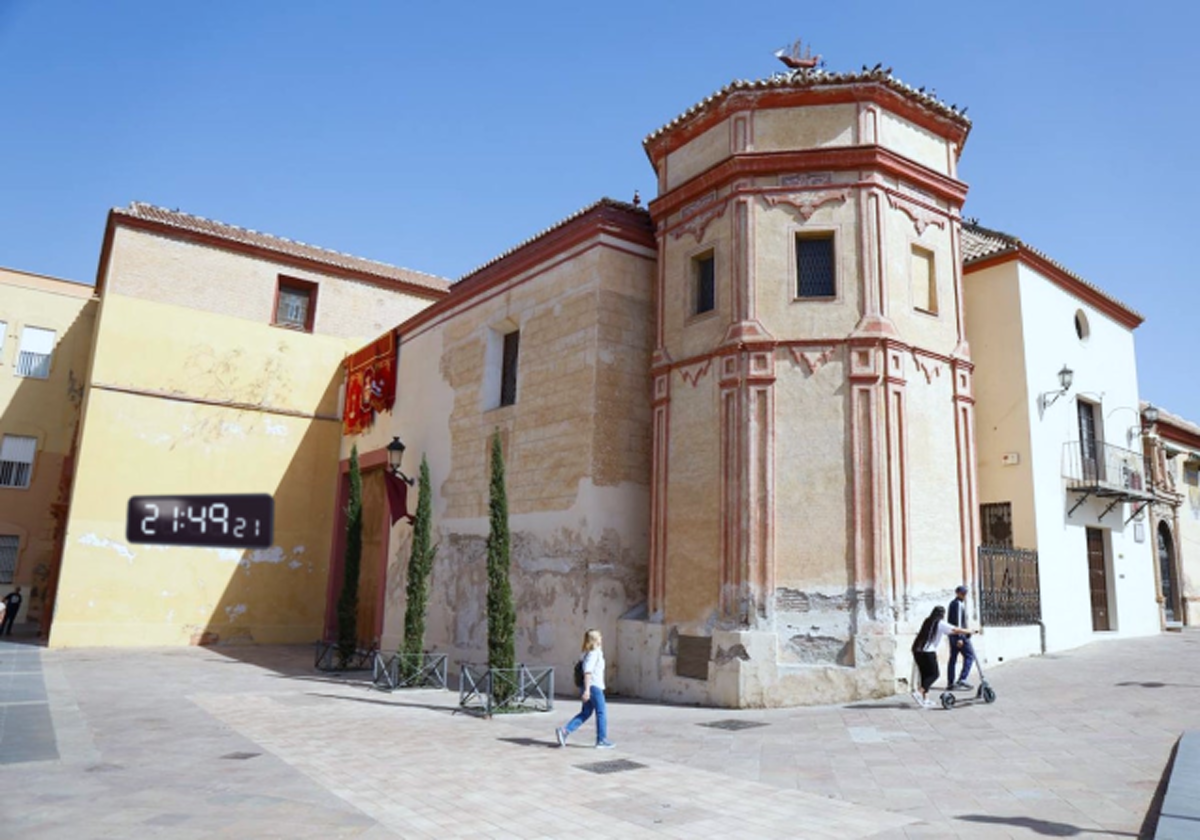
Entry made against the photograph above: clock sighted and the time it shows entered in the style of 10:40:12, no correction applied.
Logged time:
21:49:21
